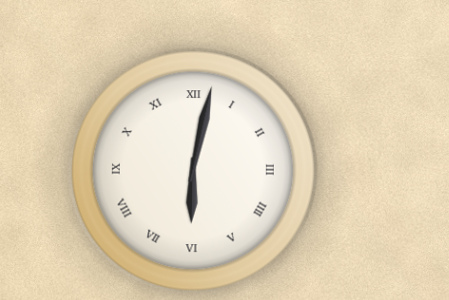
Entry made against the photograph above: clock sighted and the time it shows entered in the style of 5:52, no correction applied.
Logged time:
6:02
